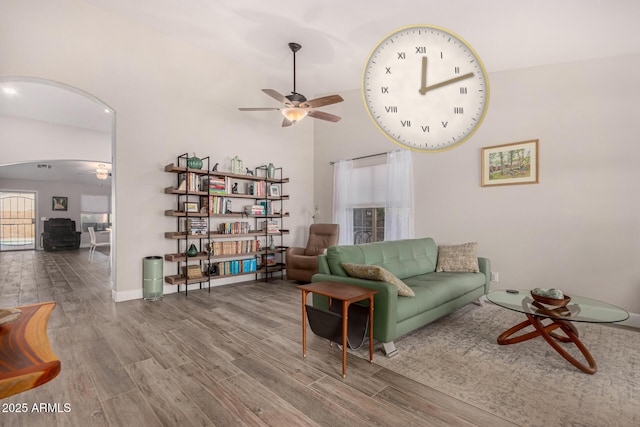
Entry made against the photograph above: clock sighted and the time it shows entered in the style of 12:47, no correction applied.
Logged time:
12:12
